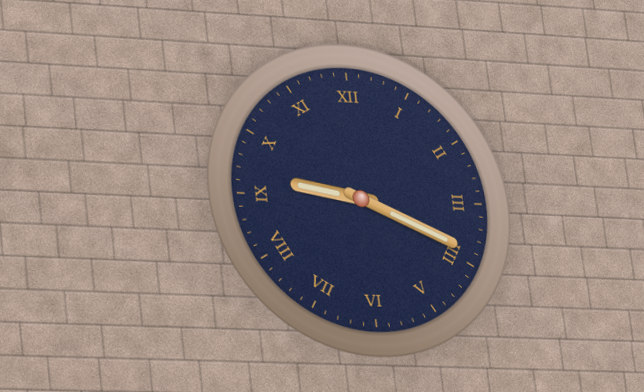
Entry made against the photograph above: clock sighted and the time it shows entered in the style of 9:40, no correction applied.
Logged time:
9:19
